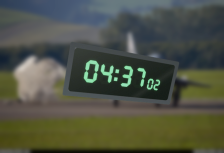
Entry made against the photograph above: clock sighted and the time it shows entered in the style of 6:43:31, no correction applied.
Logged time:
4:37:02
